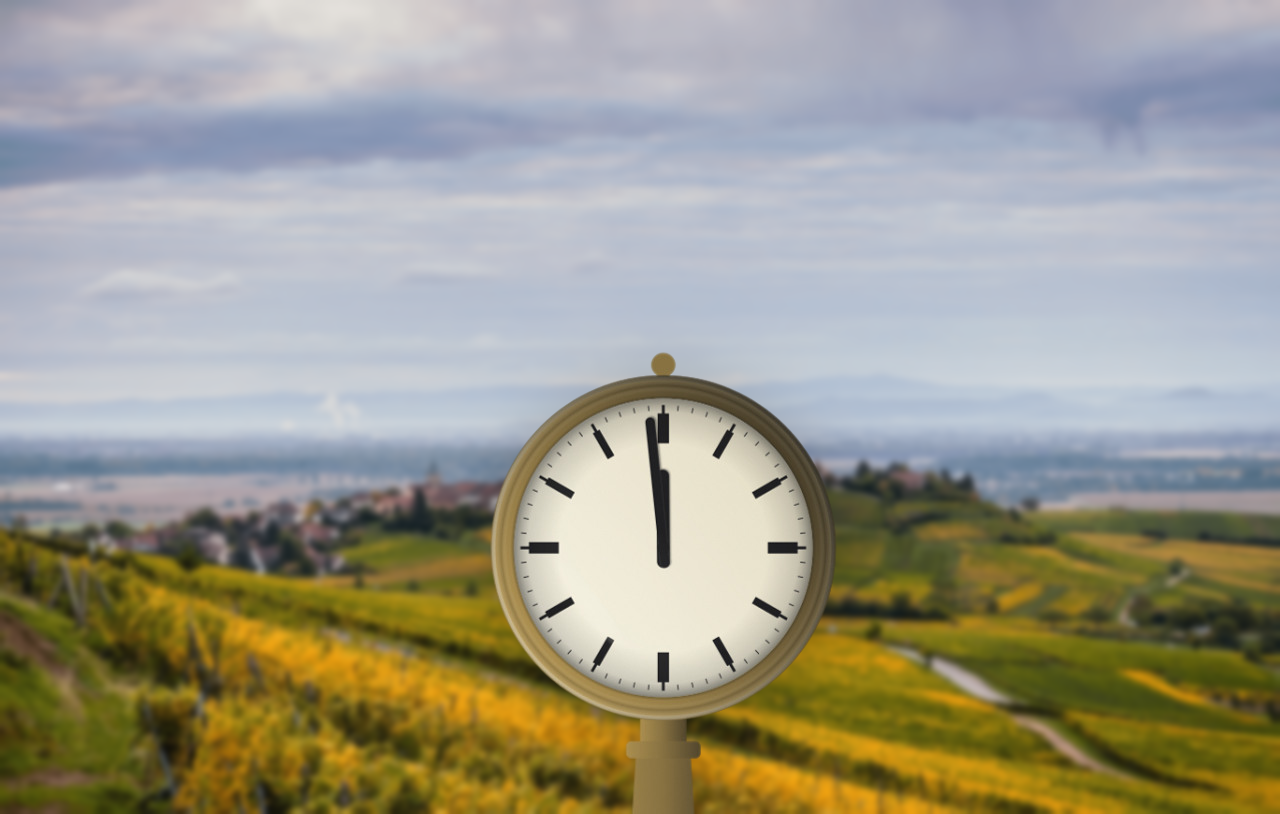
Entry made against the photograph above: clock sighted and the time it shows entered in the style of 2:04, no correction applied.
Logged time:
11:59
